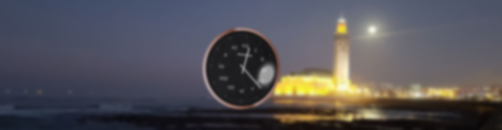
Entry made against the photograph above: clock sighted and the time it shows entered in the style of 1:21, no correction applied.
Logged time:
12:22
